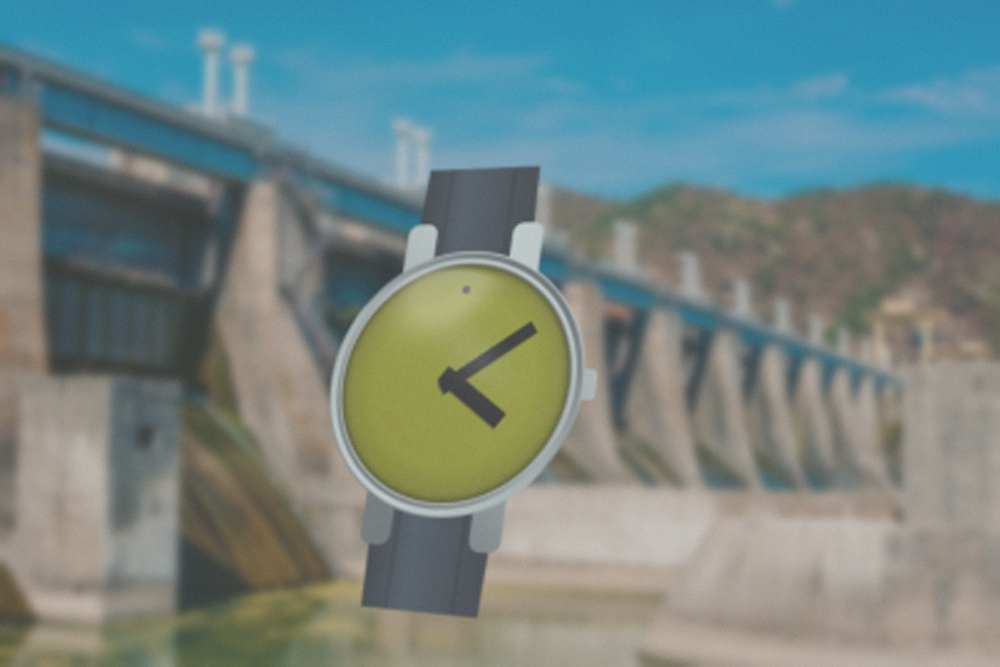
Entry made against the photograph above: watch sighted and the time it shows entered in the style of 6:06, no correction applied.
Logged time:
4:09
